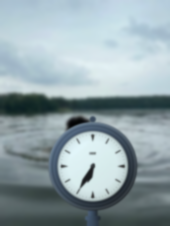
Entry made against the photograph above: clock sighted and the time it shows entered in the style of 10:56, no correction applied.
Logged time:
6:35
